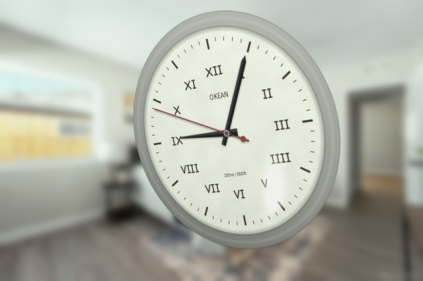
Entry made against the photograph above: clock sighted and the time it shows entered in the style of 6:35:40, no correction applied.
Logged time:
9:04:49
